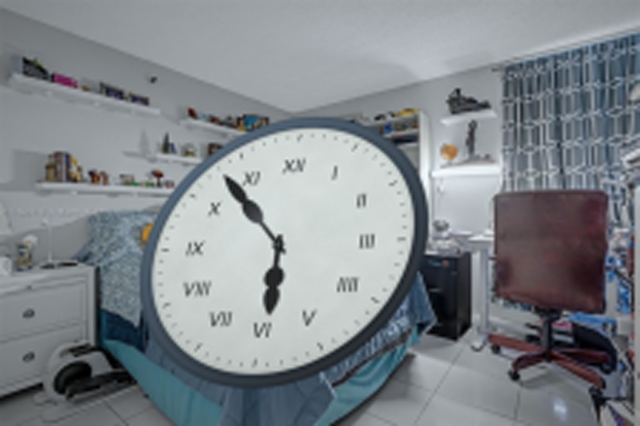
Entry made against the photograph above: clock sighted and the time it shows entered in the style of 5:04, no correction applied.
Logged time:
5:53
